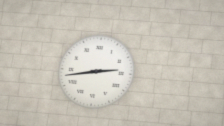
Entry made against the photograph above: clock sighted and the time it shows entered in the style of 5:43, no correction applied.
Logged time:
2:43
